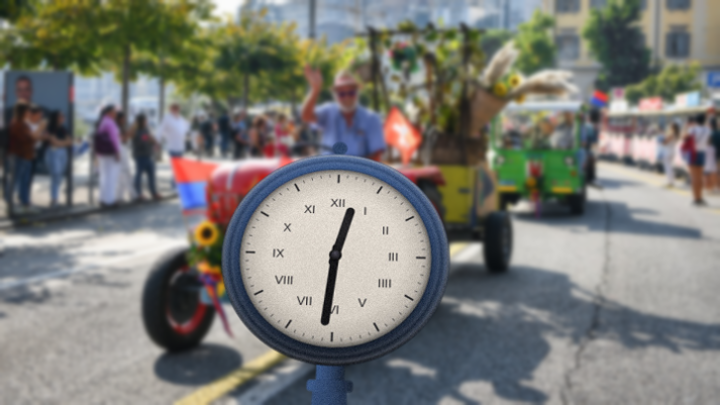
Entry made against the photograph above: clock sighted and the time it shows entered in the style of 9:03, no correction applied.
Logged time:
12:31
